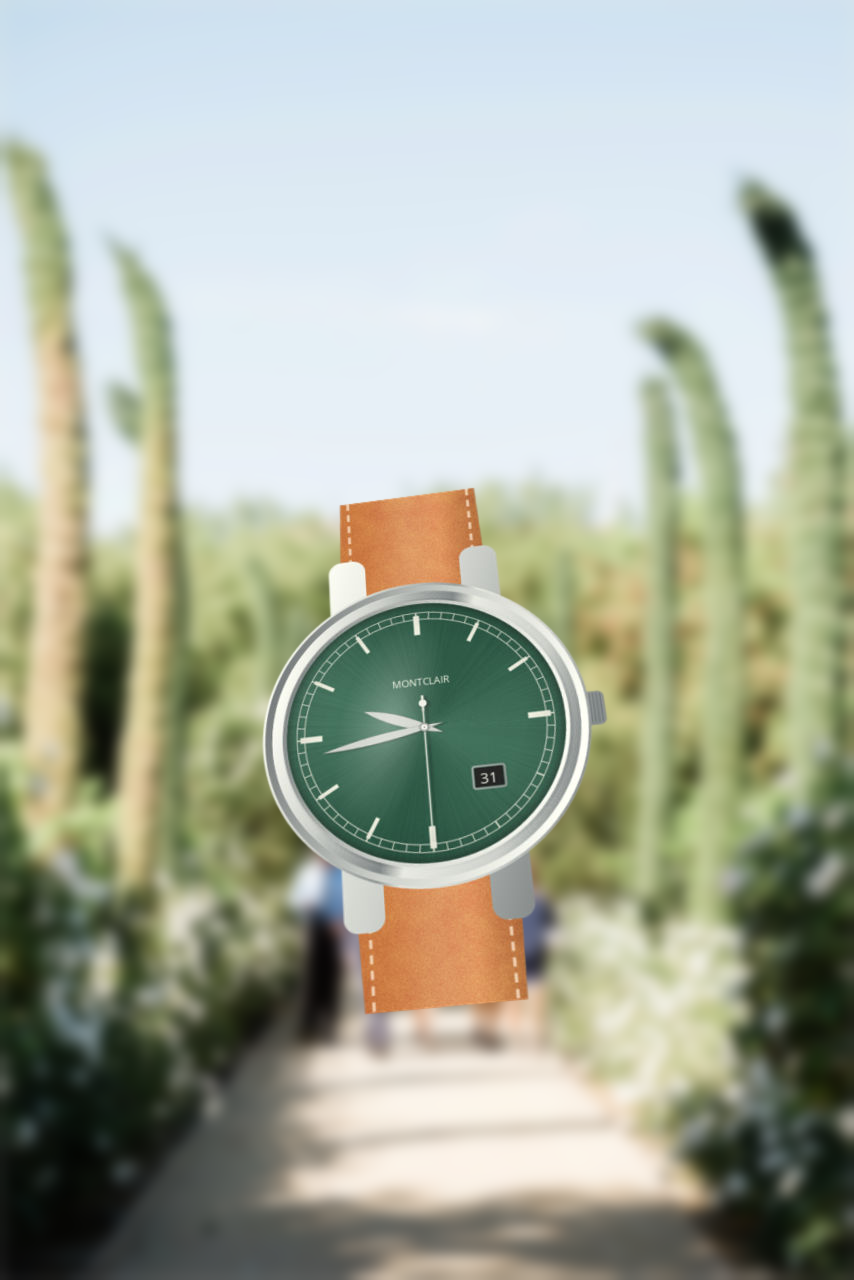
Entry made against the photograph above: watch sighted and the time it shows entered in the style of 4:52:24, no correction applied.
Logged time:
9:43:30
